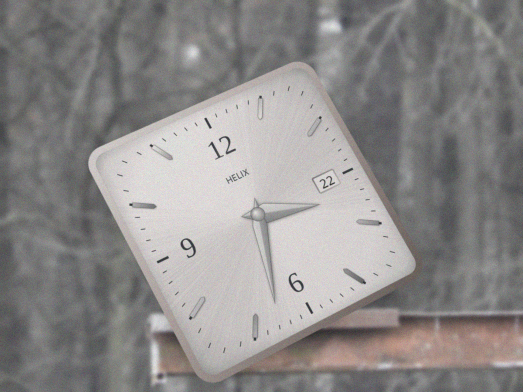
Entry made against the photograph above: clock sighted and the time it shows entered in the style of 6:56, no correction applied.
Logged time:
3:33
